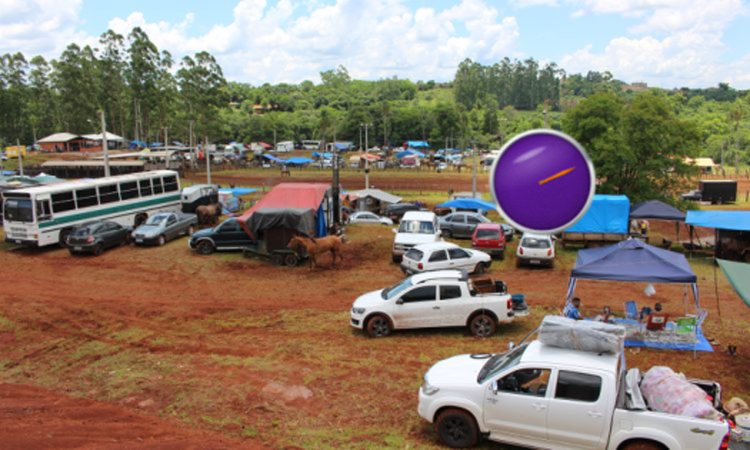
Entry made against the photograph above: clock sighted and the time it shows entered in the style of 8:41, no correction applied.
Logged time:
2:11
